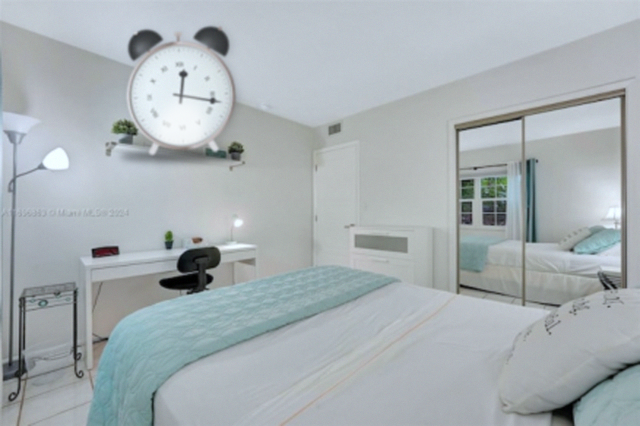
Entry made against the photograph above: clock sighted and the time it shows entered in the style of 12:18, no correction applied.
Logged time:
12:17
